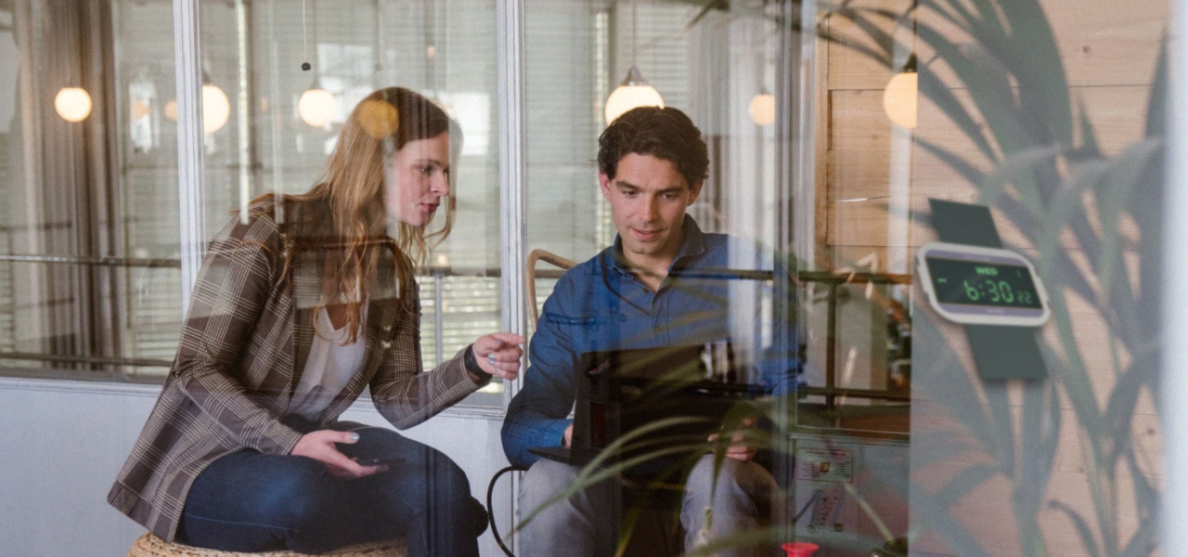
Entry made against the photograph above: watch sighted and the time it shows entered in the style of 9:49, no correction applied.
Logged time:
6:30
